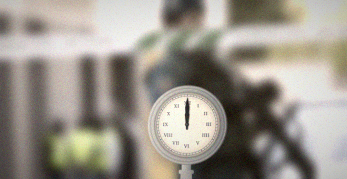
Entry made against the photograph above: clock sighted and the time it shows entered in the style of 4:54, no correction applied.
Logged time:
12:00
